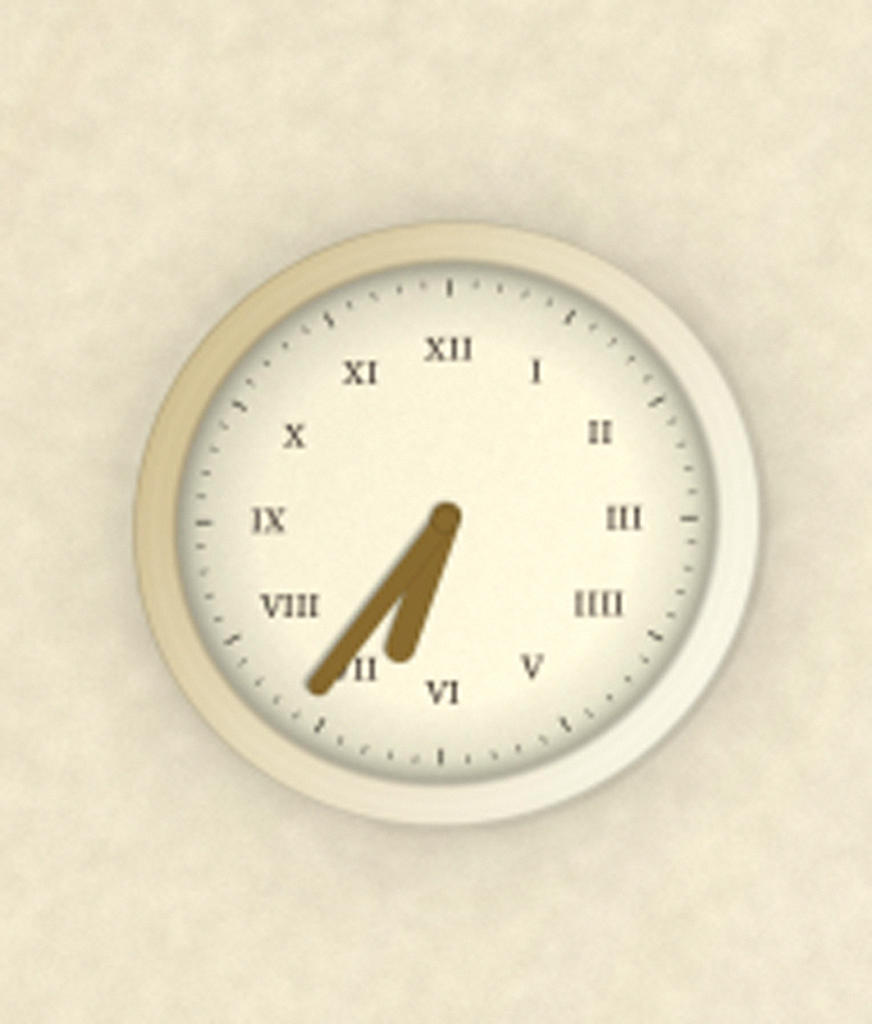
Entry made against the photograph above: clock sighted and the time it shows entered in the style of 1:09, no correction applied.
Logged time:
6:36
